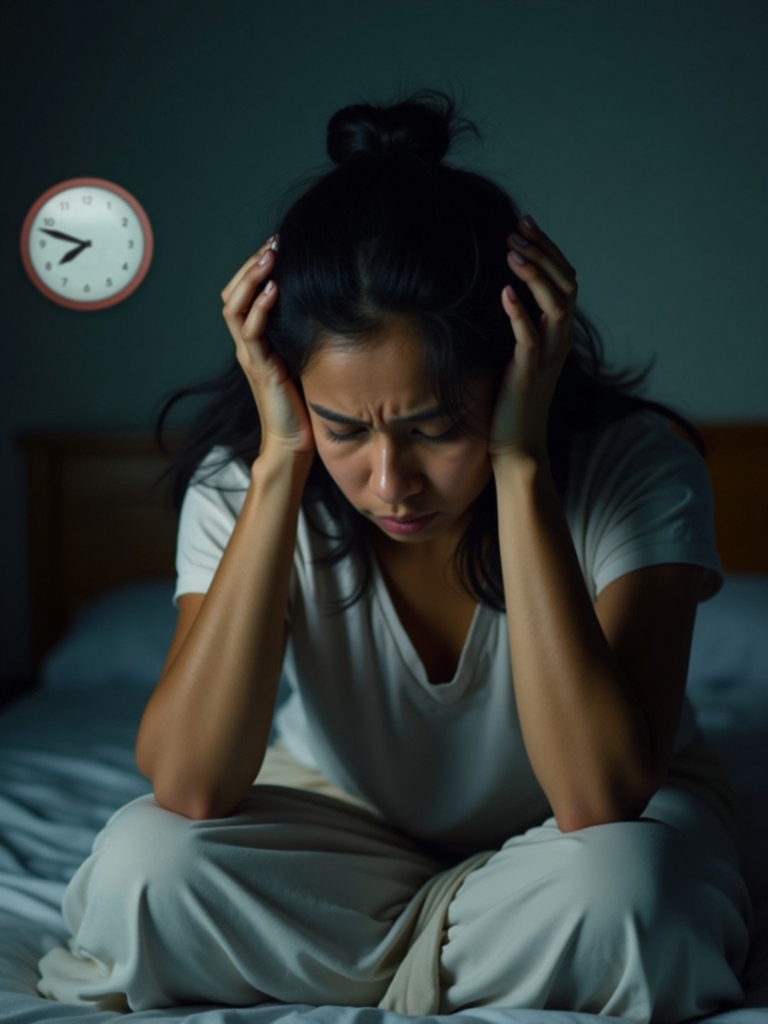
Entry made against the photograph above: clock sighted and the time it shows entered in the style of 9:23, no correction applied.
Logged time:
7:48
